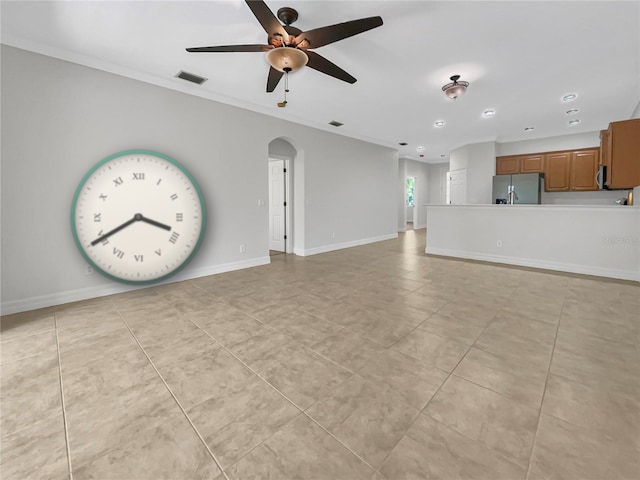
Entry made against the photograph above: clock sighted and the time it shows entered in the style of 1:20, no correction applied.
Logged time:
3:40
